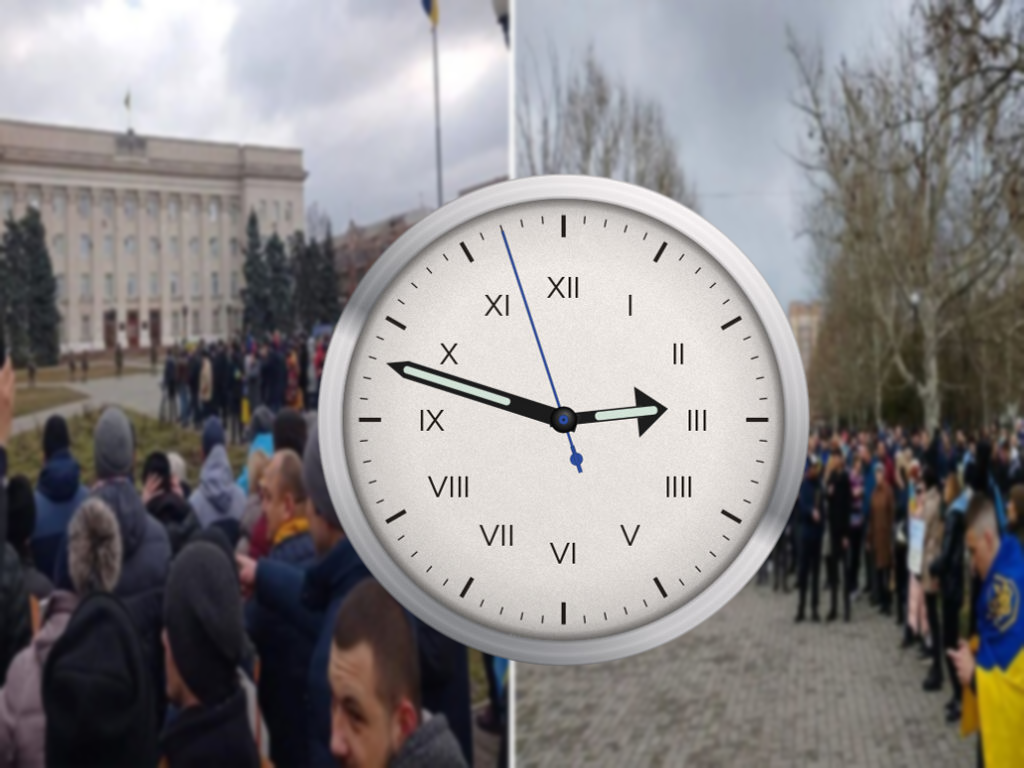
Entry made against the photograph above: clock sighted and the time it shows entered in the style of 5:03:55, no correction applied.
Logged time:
2:47:57
